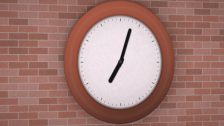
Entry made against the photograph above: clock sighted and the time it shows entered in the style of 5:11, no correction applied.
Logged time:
7:03
